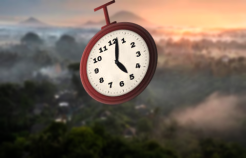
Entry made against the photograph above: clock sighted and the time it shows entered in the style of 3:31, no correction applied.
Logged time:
5:02
